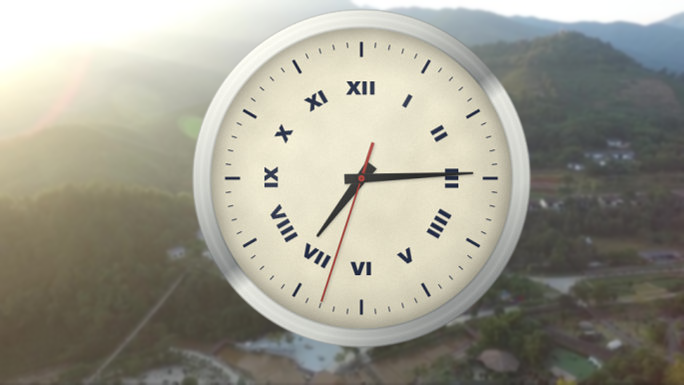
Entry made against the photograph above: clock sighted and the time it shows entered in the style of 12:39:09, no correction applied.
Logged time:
7:14:33
